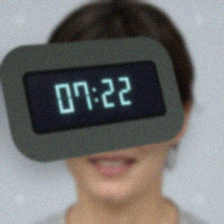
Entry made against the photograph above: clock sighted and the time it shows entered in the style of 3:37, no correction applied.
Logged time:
7:22
